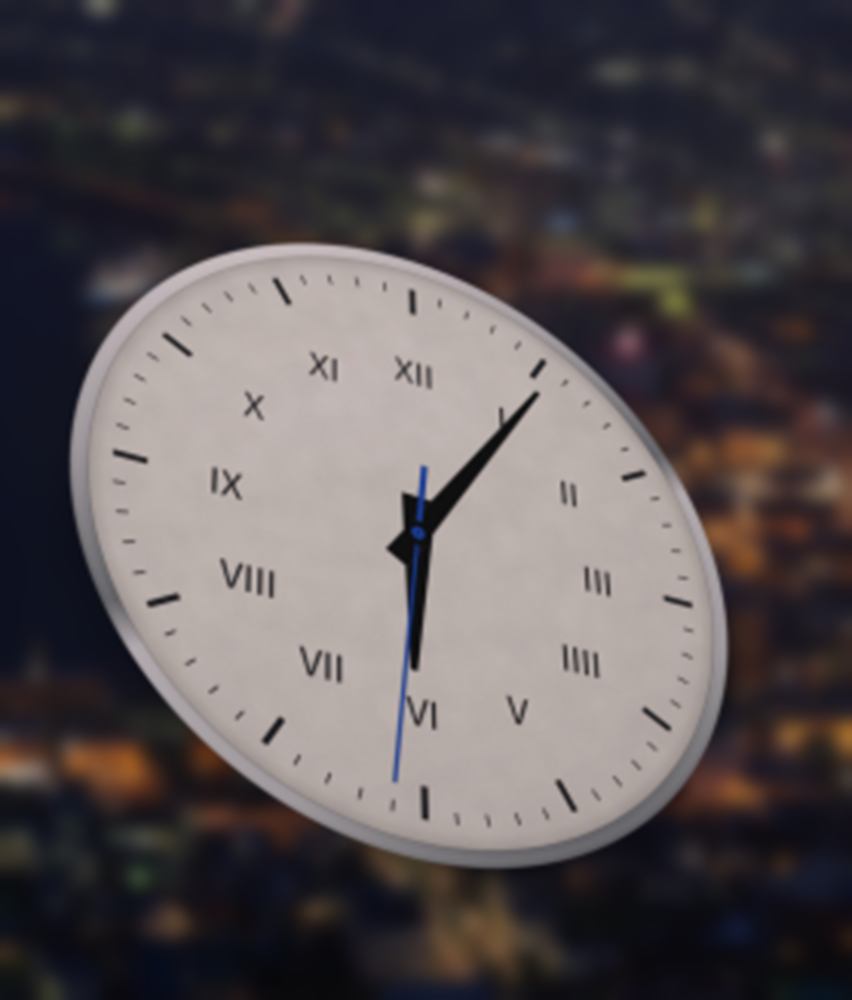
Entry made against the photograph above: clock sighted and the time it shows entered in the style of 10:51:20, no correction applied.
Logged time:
6:05:31
